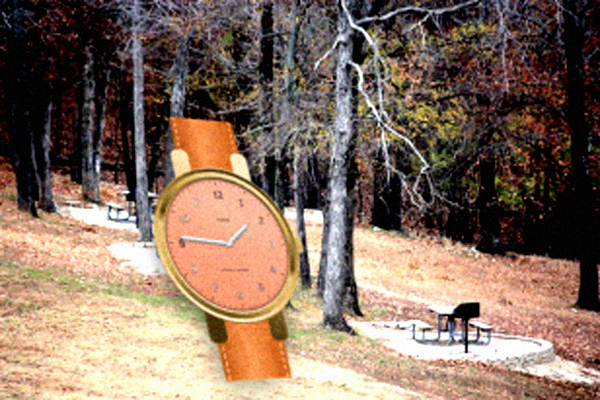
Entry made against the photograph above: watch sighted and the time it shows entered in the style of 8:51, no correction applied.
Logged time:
1:46
